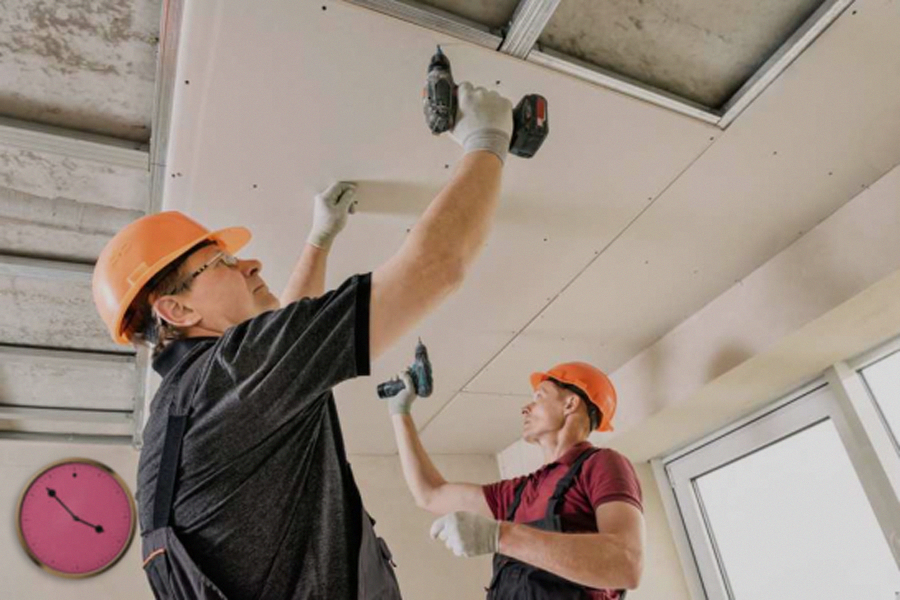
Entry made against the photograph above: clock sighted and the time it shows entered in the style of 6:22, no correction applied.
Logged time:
3:53
